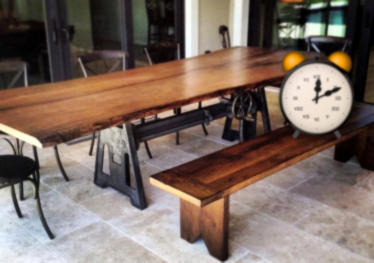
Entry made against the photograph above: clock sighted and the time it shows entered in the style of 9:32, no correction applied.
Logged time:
12:11
